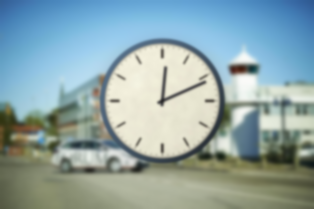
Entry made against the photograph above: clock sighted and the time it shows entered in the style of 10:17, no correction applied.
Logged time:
12:11
